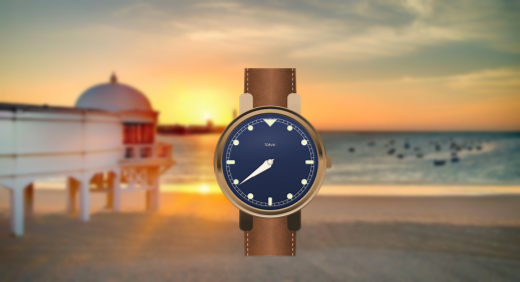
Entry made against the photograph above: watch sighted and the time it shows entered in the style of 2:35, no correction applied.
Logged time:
7:39
